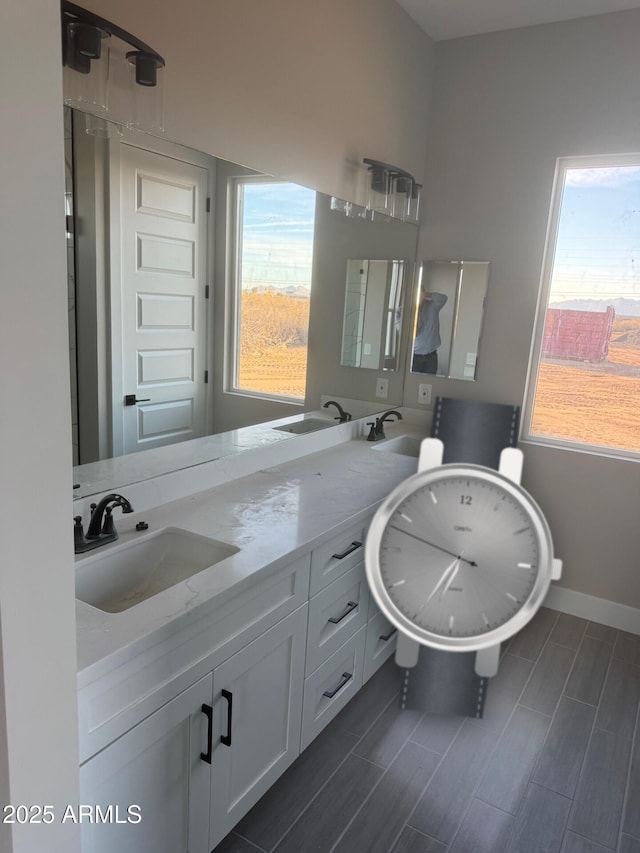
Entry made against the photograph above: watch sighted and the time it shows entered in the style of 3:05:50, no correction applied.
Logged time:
6:34:48
